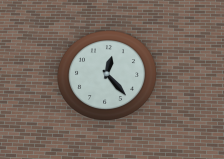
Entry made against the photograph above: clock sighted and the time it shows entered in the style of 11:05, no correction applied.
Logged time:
12:23
